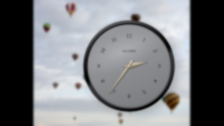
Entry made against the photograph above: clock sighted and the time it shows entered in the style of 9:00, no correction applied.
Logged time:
2:36
